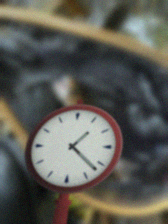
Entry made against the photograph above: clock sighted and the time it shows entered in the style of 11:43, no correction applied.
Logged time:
1:22
